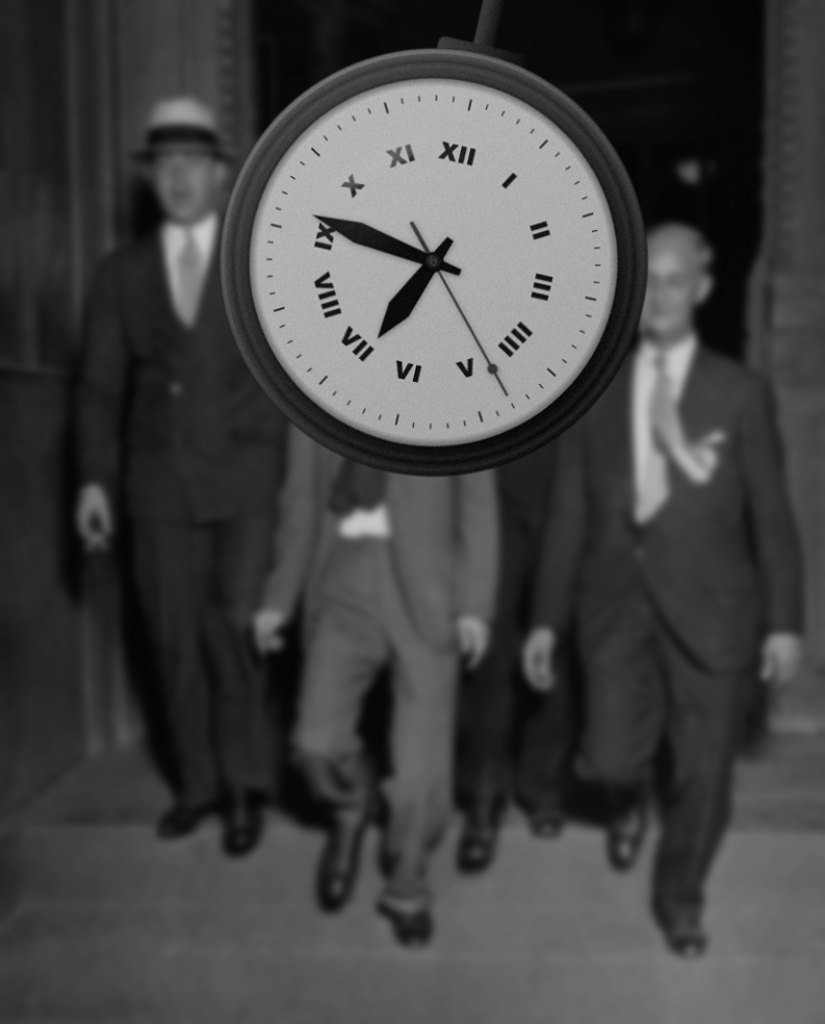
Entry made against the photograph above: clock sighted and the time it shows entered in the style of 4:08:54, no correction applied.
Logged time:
6:46:23
